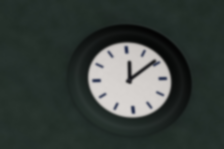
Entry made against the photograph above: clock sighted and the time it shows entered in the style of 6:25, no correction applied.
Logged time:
12:09
